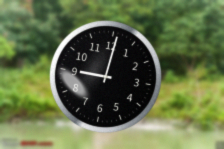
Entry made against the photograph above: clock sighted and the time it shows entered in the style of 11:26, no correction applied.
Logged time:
9:01
